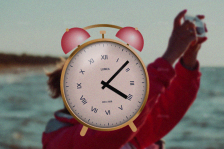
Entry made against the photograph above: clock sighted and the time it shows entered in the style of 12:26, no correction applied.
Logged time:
4:08
